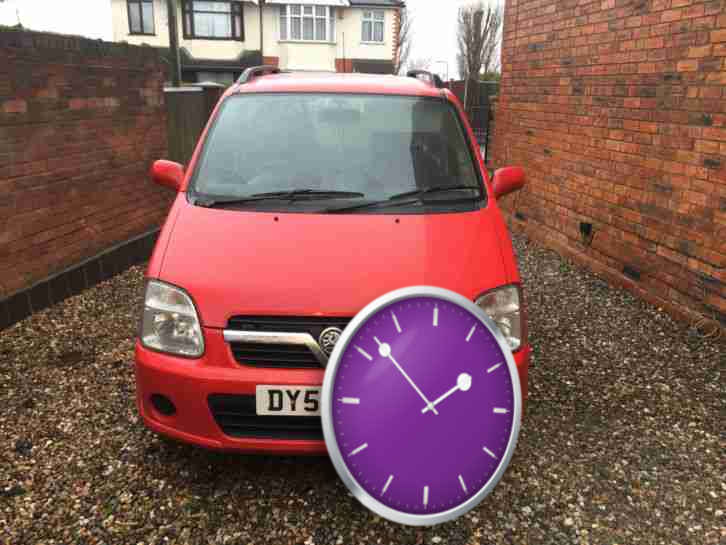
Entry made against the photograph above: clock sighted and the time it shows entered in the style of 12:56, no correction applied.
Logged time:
1:52
